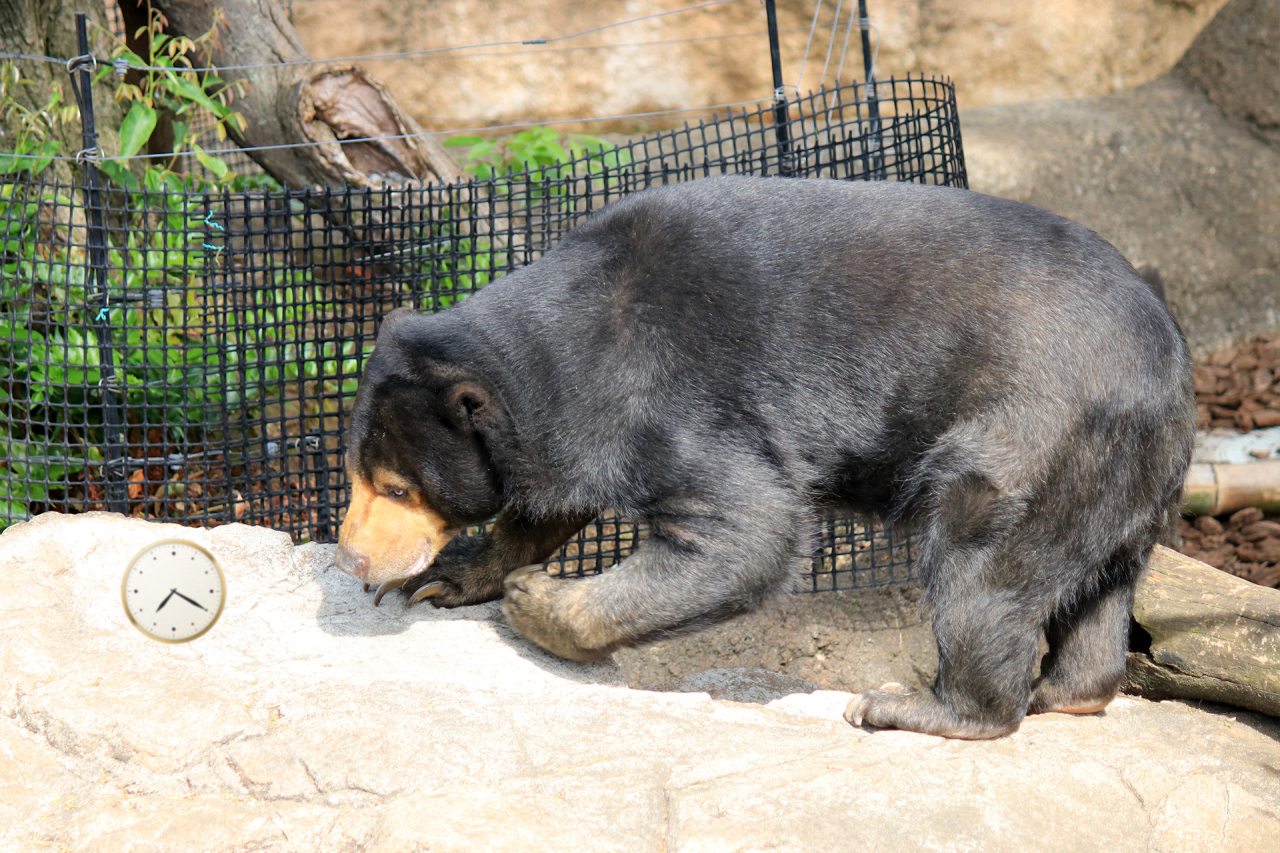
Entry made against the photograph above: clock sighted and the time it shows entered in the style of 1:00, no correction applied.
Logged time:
7:20
